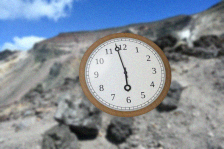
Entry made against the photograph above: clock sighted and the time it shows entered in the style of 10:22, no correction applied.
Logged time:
5:58
